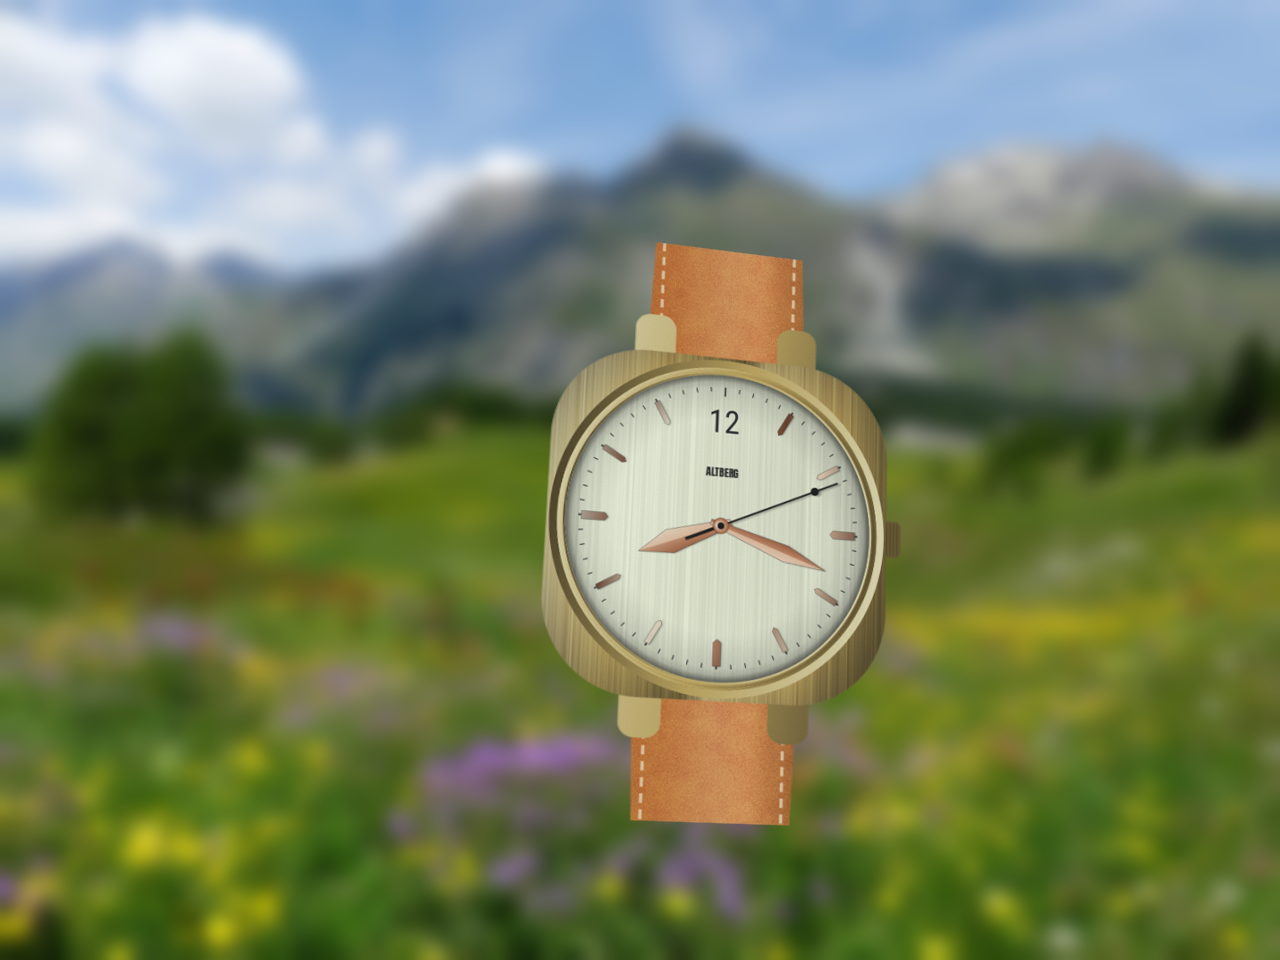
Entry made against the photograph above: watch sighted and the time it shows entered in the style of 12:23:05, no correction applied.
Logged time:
8:18:11
